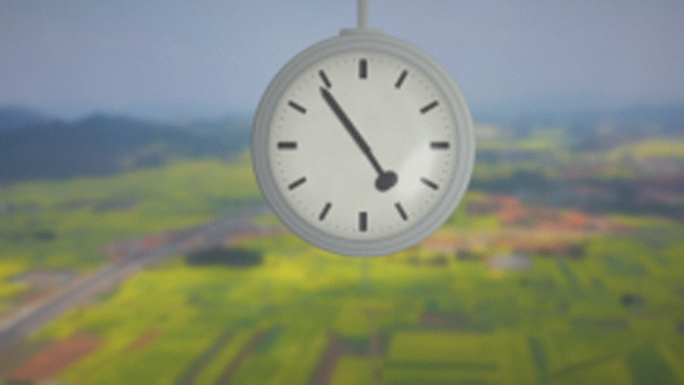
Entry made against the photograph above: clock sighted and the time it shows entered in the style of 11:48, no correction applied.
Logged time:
4:54
